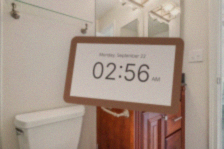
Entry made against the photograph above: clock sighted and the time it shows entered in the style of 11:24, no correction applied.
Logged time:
2:56
